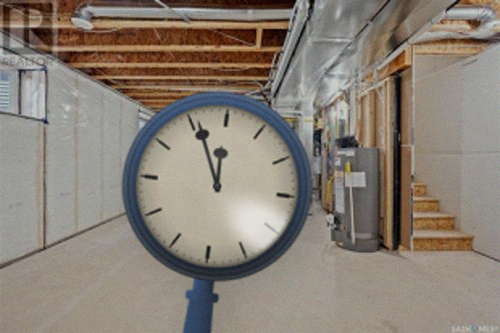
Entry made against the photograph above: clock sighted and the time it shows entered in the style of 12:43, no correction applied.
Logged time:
11:56
